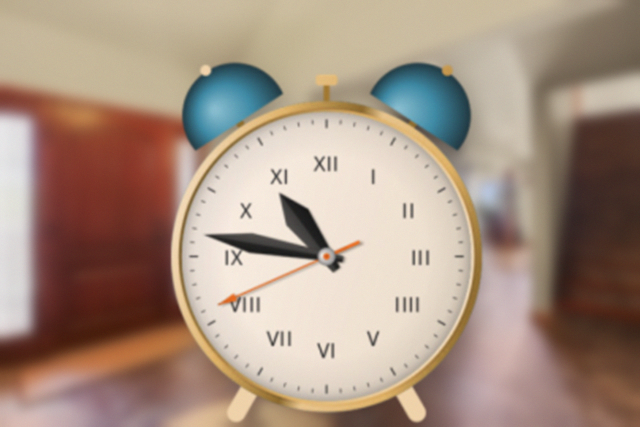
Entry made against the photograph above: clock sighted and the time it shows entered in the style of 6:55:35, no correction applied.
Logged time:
10:46:41
